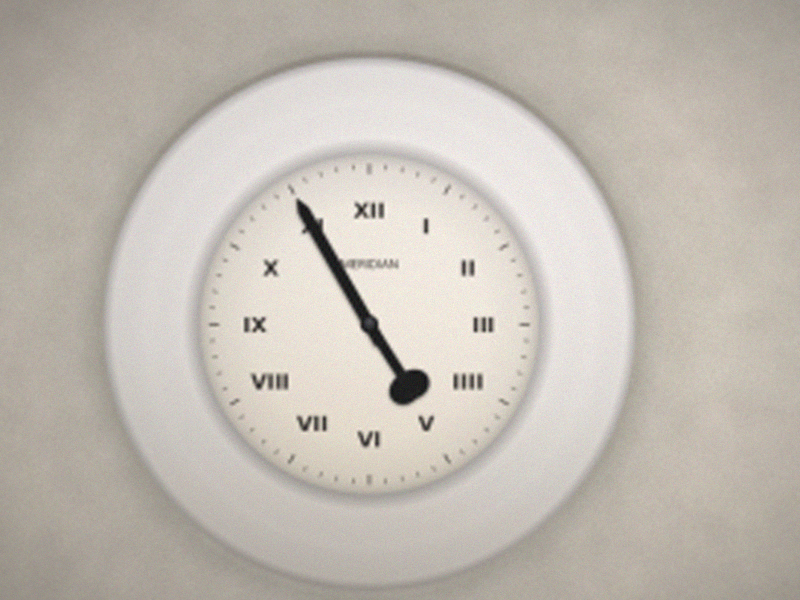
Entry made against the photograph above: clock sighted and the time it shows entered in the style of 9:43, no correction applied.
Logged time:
4:55
